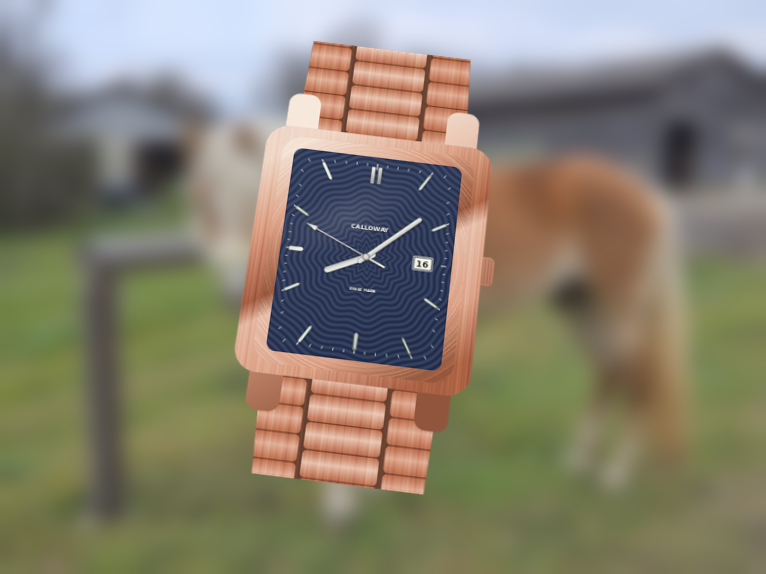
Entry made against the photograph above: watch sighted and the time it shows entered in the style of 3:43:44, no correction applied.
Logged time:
8:07:49
